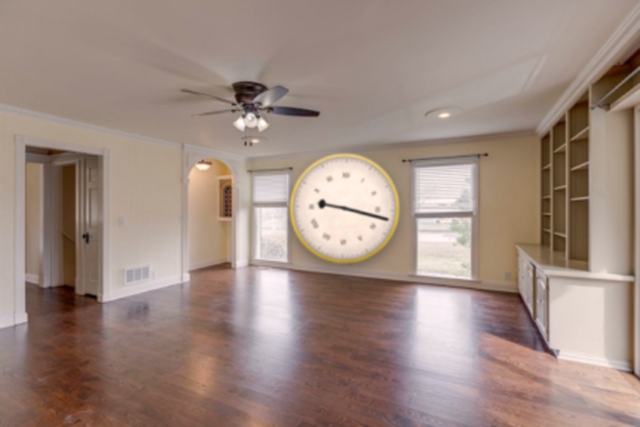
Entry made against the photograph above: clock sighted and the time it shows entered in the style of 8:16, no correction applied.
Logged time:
9:17
